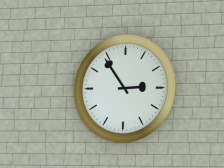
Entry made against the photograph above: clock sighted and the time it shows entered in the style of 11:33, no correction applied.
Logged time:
2:54
